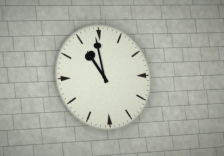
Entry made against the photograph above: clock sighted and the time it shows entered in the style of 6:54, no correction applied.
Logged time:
10:59
